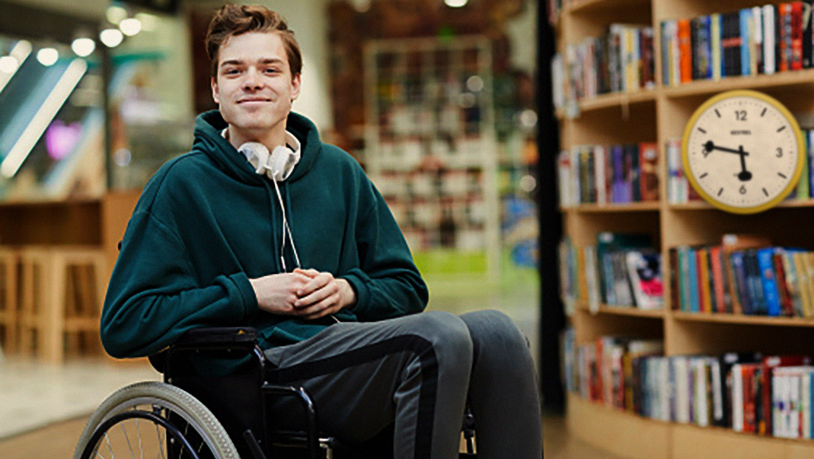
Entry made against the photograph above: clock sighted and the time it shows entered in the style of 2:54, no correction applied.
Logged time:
5:47
